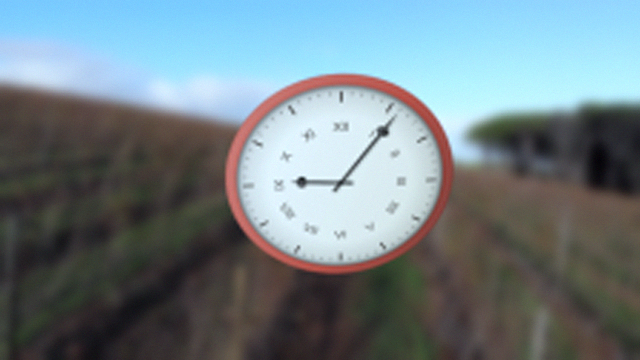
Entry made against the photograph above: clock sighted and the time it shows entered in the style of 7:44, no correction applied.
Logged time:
9:06
